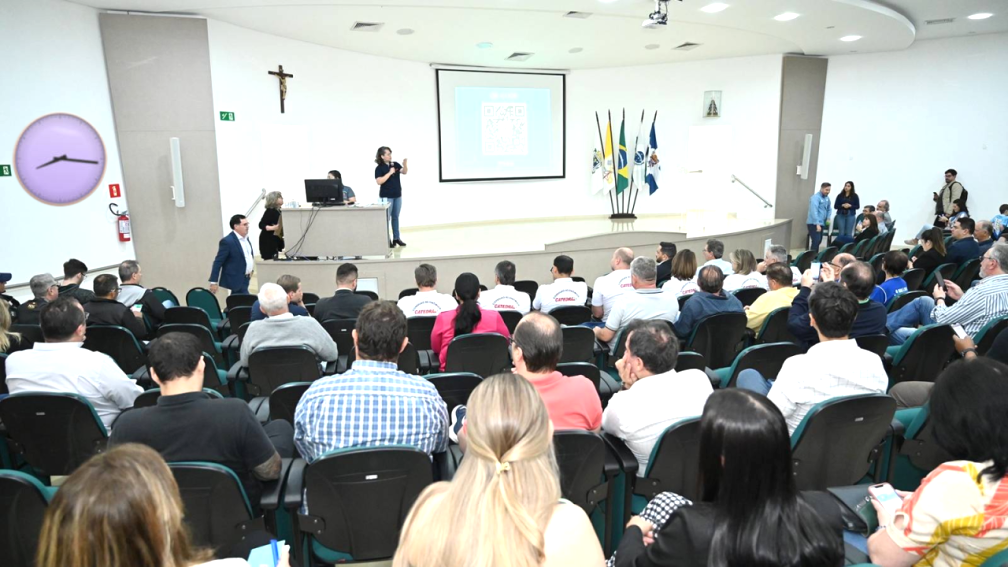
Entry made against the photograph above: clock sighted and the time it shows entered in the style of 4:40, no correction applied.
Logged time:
8:16
